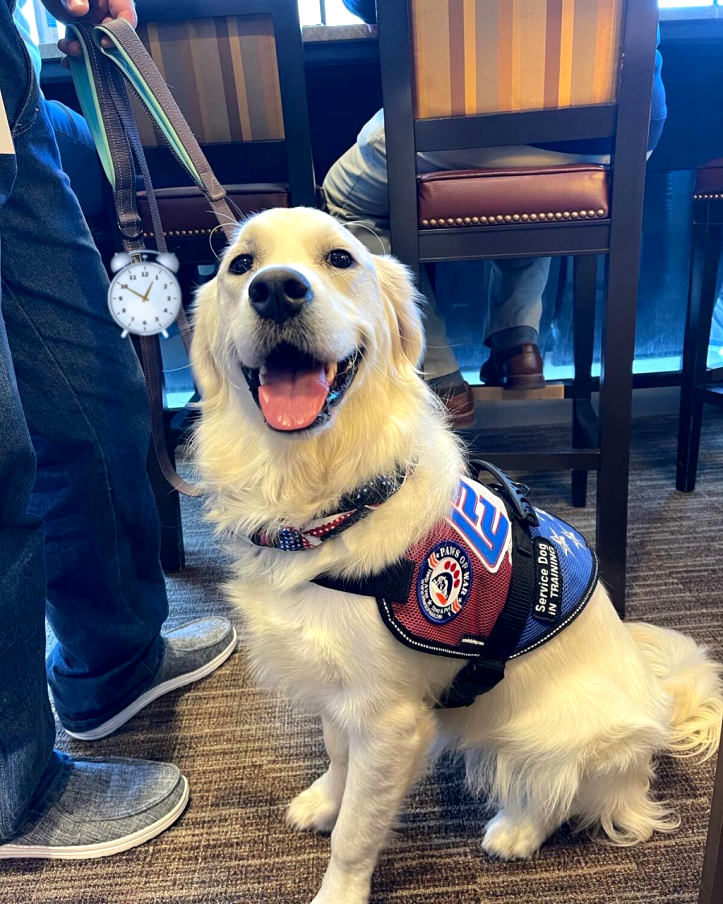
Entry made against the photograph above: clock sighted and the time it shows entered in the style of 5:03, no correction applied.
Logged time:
12:50
